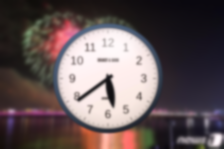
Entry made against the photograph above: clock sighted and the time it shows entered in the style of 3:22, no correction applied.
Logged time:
5:39
